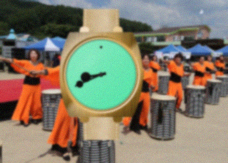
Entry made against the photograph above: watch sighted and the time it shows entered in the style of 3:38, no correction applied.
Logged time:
8:41
